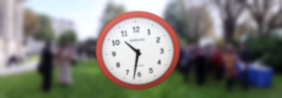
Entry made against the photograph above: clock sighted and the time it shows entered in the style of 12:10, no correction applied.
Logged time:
10:32
